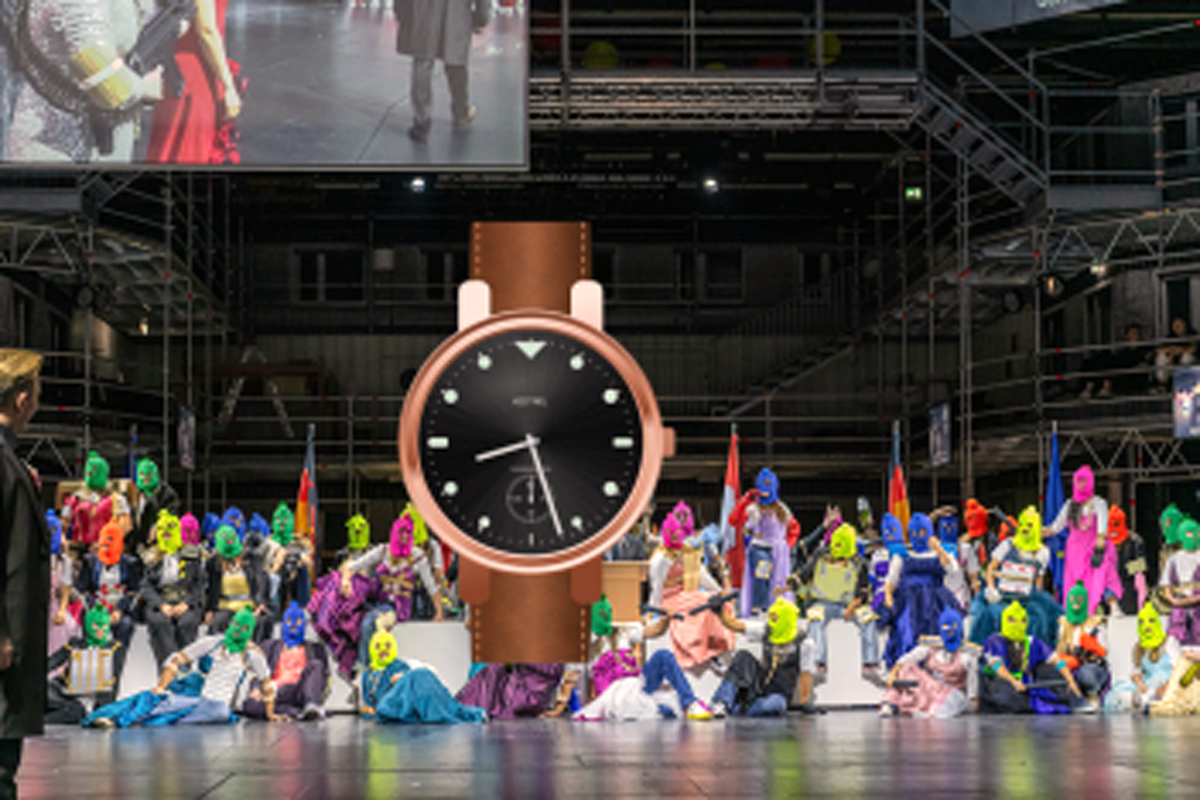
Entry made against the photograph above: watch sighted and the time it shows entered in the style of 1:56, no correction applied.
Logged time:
8:27
